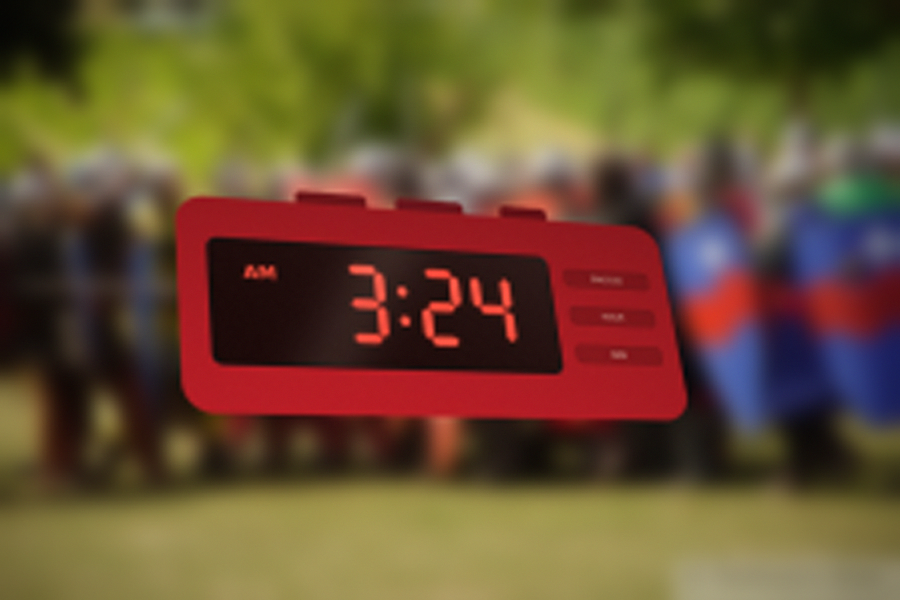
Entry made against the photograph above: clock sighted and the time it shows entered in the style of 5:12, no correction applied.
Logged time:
3:24
